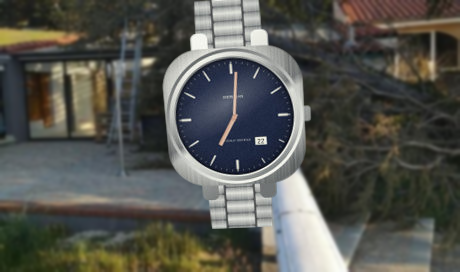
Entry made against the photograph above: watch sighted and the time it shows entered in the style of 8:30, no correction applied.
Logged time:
7:01
